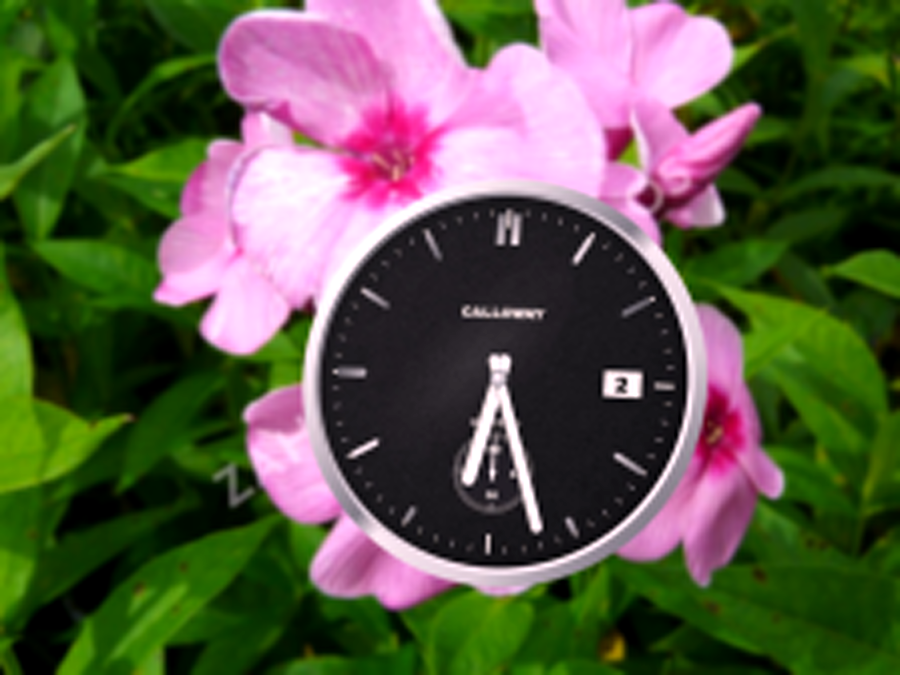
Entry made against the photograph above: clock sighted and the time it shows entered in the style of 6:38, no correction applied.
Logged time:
6:27
